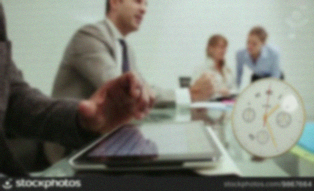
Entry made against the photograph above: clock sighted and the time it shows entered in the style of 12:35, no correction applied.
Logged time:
1:25
